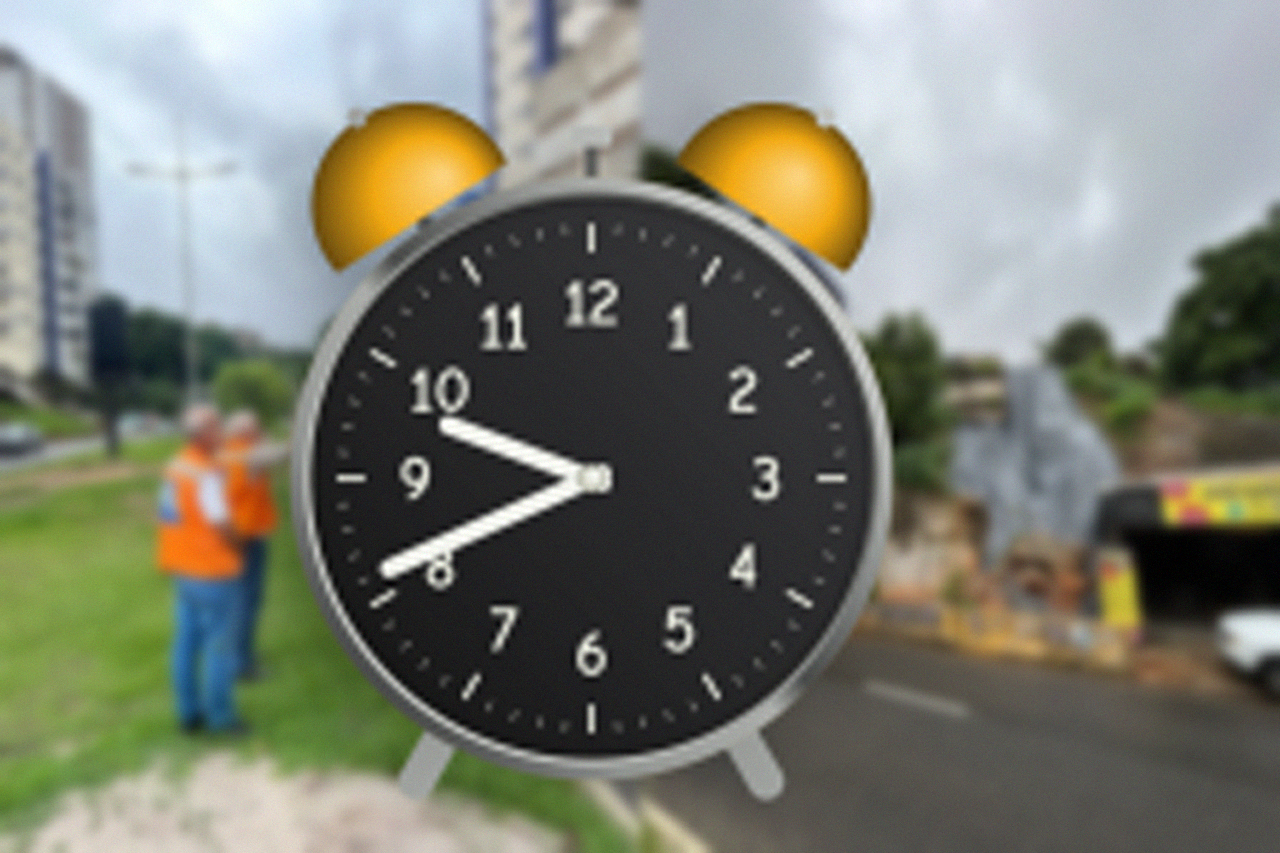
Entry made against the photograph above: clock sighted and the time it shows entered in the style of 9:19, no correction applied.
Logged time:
9:41
